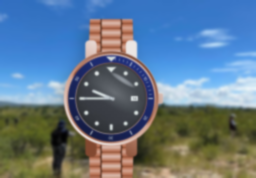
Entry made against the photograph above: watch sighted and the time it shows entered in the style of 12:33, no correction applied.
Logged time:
9:45
